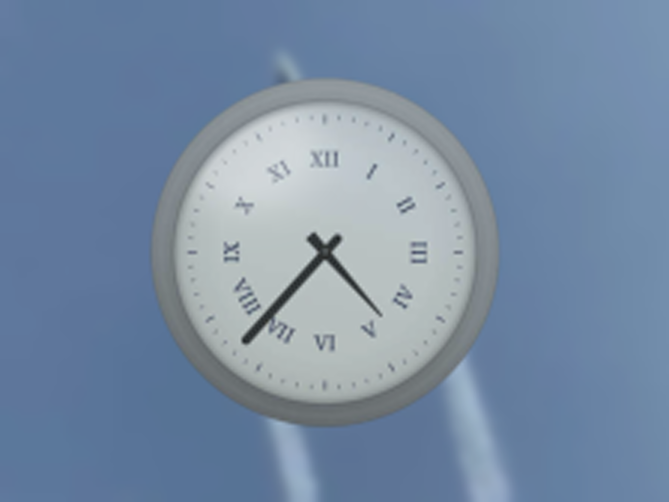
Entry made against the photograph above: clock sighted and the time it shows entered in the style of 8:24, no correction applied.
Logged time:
4:37
